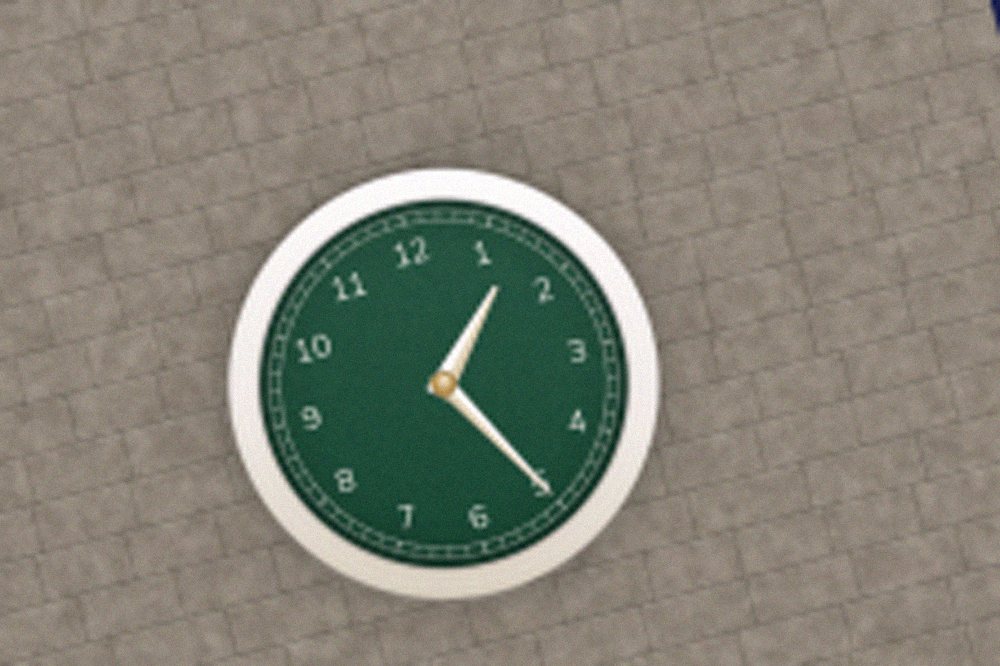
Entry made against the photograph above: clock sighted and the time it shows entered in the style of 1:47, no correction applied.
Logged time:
1:25
